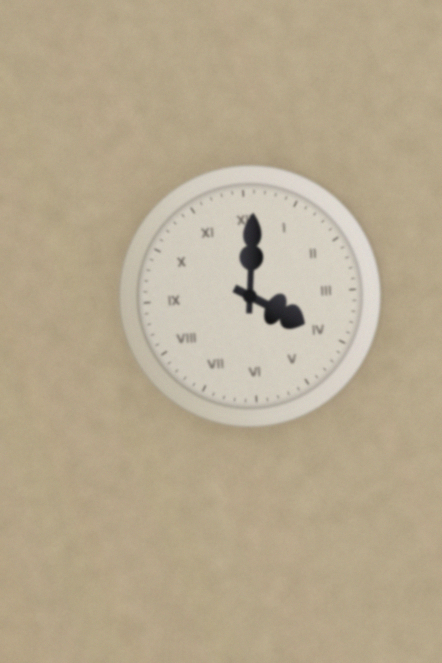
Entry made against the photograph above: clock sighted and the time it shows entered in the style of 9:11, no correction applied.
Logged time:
4:01
